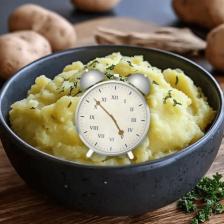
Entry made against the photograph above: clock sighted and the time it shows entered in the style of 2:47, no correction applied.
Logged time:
4:52
